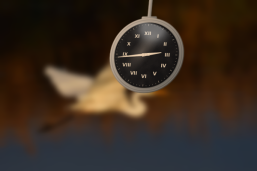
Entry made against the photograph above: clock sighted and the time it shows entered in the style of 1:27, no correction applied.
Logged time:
2:44
